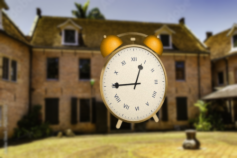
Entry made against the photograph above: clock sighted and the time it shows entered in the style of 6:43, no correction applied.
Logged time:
12:45
